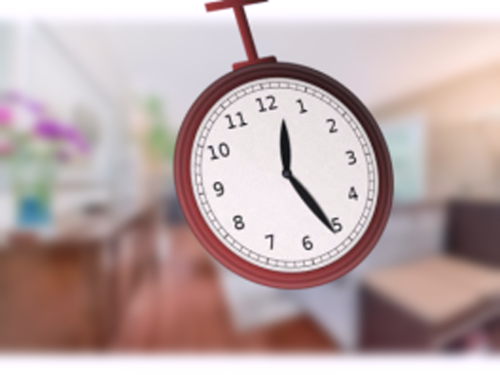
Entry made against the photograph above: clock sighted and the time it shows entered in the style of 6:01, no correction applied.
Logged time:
12:26
